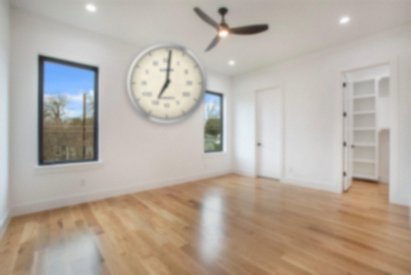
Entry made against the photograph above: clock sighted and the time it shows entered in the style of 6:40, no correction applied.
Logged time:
7:01
